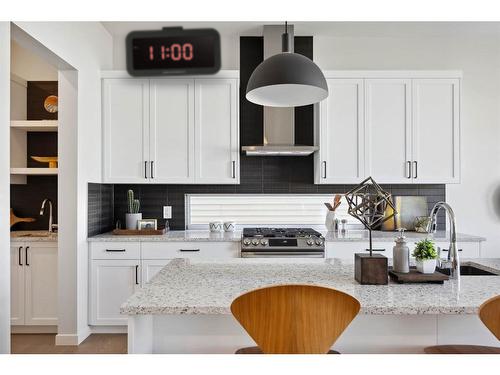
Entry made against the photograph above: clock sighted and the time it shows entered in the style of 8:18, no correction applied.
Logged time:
11:00
